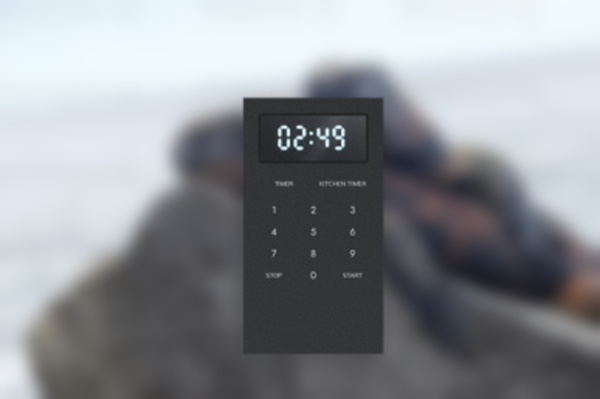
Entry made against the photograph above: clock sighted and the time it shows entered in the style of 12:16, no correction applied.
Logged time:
2:49
